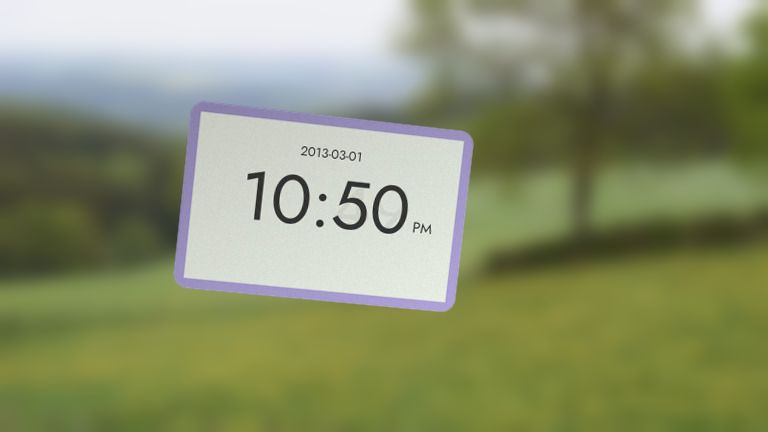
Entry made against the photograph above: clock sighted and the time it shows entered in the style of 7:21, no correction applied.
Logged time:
10:50
